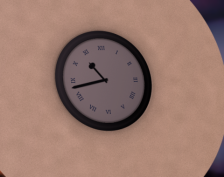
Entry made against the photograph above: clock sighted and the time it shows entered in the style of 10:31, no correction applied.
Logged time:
10:43
